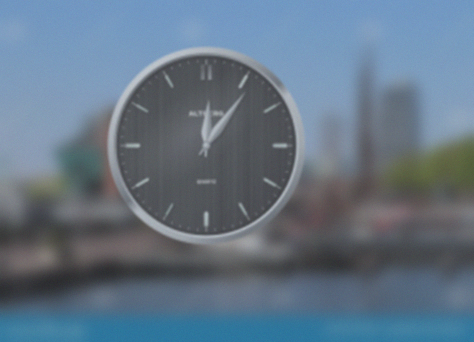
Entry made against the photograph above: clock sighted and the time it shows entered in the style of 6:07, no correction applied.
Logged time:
12:06
